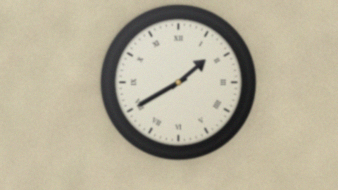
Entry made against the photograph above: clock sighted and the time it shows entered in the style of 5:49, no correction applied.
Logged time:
1:40
